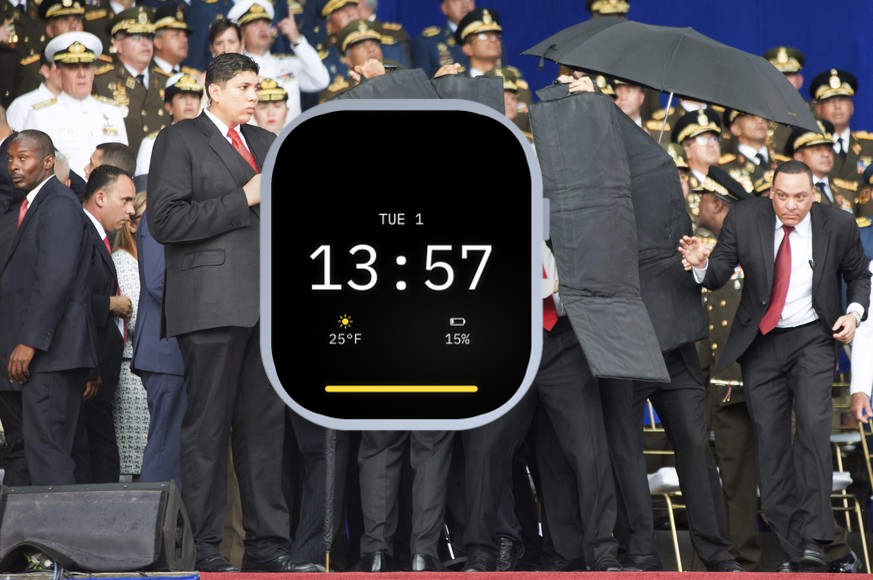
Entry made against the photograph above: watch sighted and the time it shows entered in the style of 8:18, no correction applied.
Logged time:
13:57
